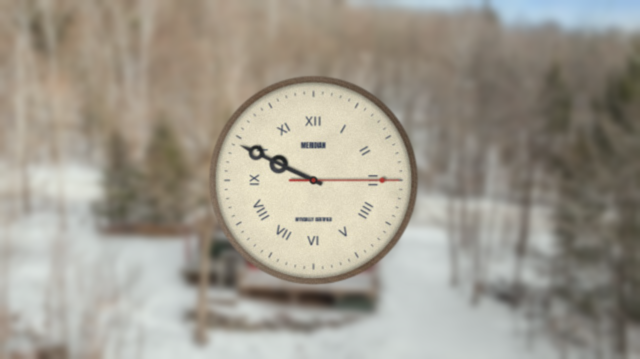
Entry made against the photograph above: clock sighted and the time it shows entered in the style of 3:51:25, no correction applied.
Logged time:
9:49:15
